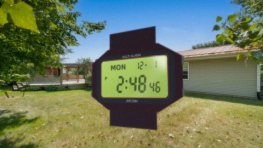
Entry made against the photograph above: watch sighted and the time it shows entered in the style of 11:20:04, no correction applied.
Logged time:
2:48:46
